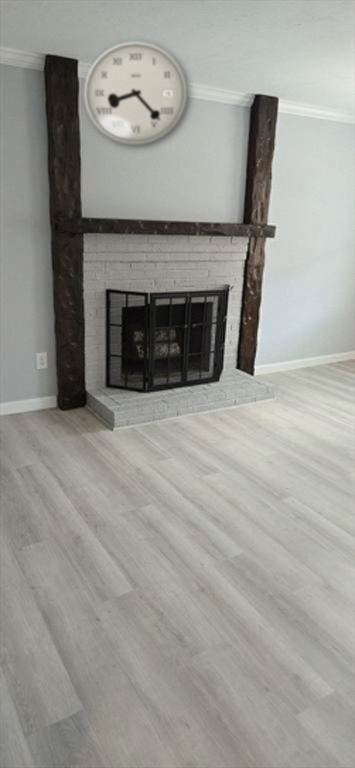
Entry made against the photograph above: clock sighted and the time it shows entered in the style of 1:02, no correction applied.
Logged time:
8:23
